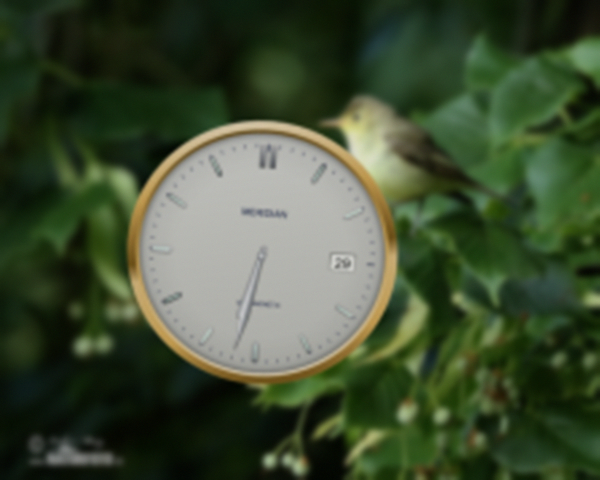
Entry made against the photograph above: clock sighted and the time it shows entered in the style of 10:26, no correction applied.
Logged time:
6:32
